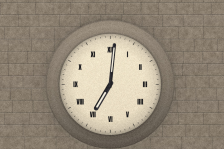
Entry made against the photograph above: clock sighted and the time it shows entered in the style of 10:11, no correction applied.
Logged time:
7:01
